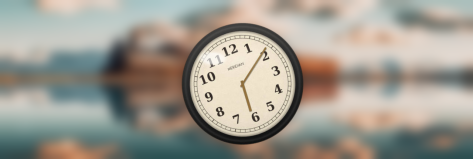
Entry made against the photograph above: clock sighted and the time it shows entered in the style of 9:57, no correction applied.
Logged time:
6:09
